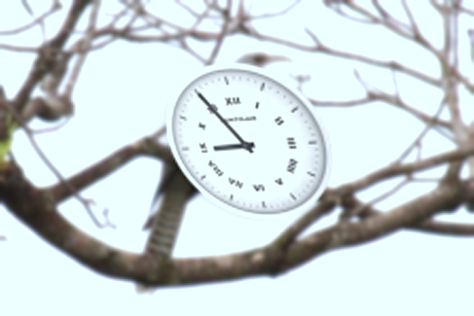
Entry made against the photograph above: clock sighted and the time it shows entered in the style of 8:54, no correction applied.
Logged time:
8:55
